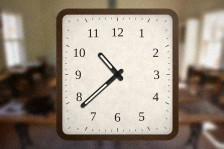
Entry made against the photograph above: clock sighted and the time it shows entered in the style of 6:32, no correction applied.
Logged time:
10:38
